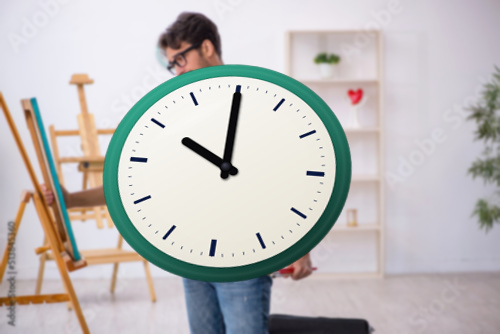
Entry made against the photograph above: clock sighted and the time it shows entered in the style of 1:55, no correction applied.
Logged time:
10:00
